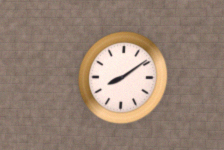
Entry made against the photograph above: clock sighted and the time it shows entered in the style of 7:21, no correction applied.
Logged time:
8:09
